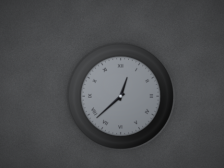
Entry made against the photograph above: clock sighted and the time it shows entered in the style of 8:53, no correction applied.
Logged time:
12:38
